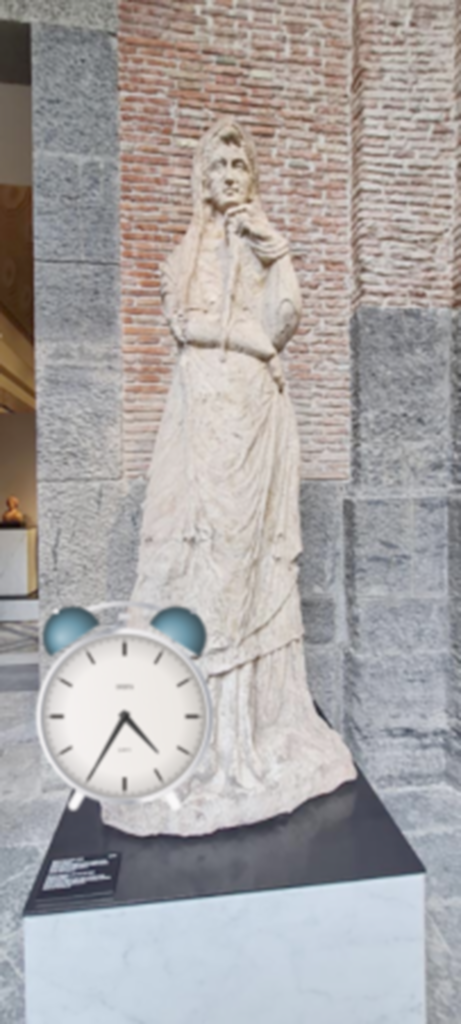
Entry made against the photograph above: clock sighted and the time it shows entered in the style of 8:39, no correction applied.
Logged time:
4:35
